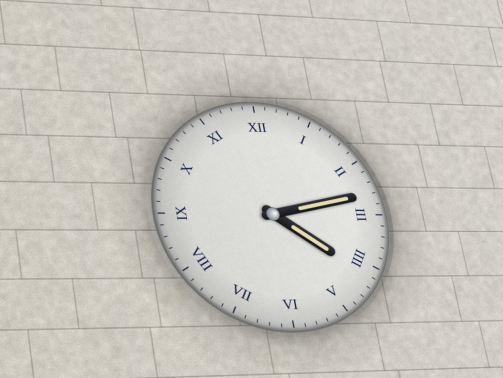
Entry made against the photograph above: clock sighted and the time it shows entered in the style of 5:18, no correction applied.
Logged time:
4:13
